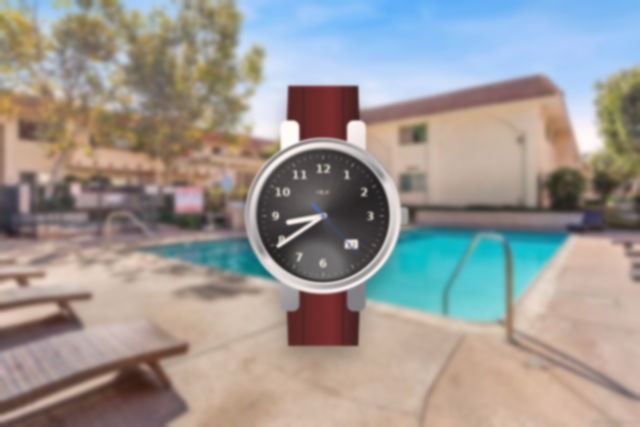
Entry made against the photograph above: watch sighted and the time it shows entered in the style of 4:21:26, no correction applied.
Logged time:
8:39:23
